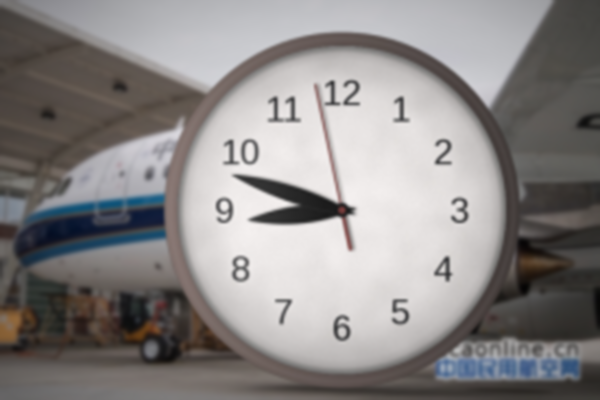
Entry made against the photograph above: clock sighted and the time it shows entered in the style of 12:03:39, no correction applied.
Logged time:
8:47:58
